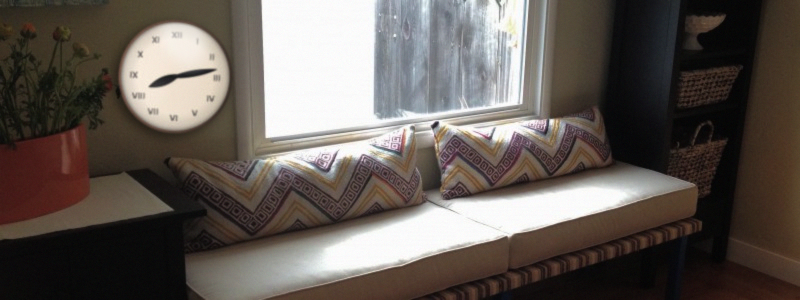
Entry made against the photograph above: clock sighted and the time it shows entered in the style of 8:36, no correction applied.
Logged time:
8:13
